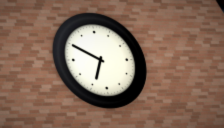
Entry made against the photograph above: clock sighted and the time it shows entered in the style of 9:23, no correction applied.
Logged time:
6:50
